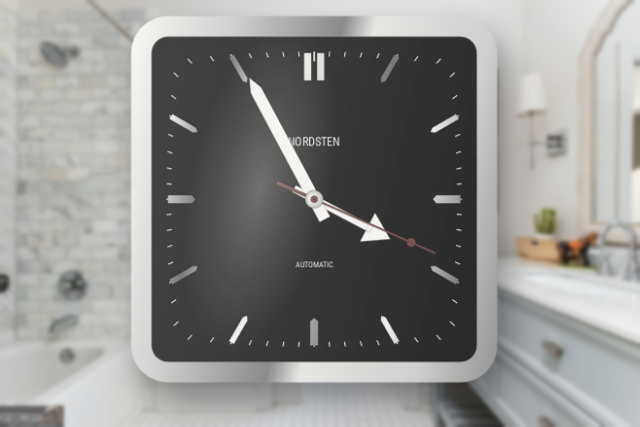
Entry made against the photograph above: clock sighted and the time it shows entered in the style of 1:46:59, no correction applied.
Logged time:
3:55:19
